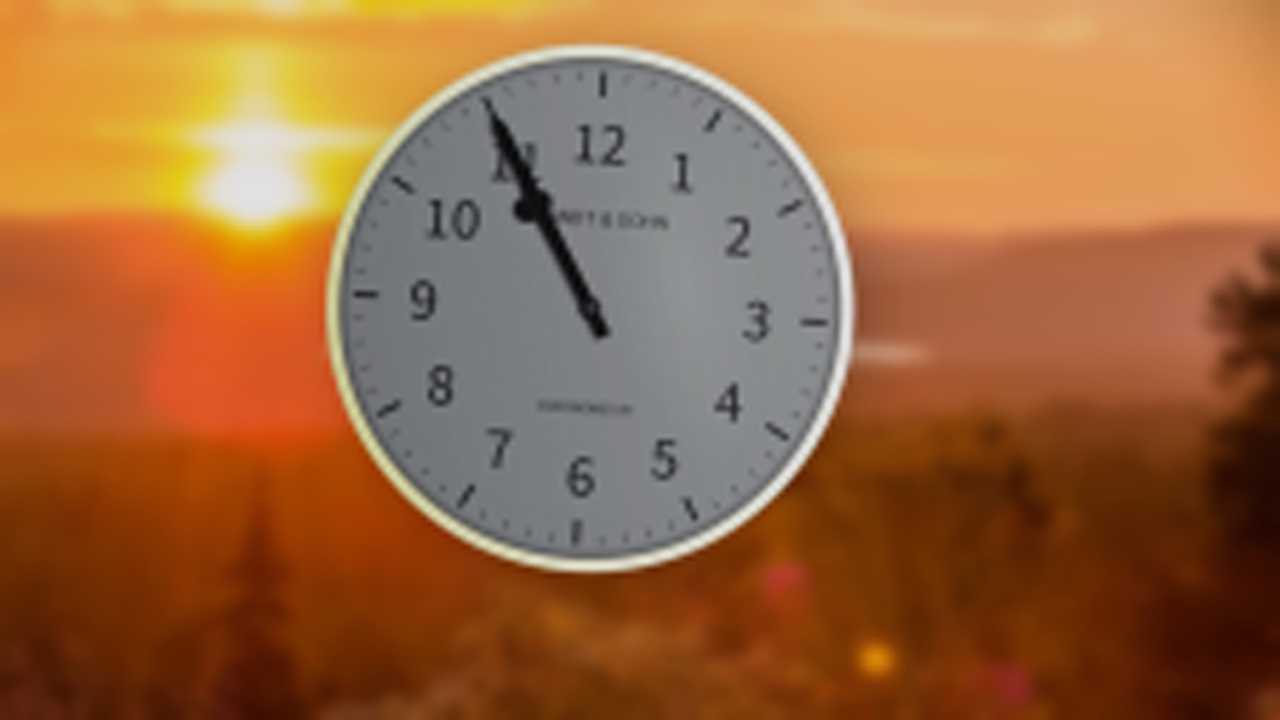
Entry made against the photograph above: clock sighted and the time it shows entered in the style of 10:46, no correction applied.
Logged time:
10:55
